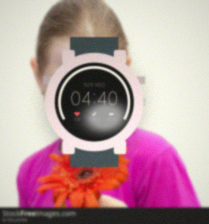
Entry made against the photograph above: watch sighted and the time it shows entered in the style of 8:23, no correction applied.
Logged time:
4:40
